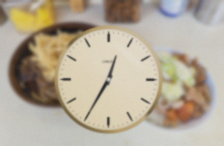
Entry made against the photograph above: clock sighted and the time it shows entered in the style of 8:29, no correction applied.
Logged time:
12:35
